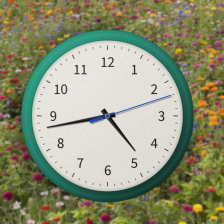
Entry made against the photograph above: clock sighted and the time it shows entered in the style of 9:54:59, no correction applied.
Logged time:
4:43:12
